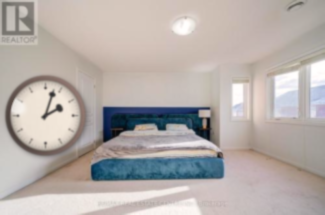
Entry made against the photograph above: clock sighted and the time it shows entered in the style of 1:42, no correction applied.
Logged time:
2:03
